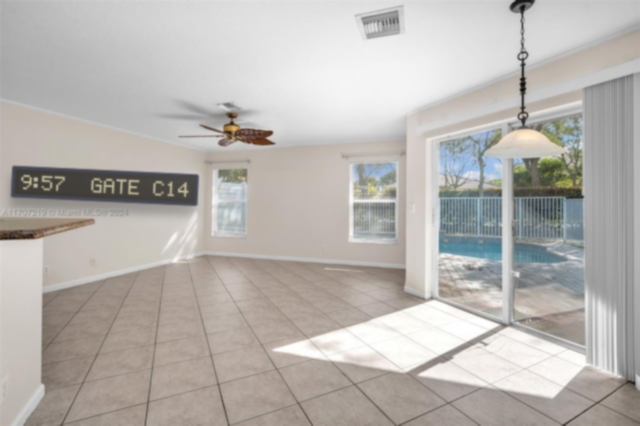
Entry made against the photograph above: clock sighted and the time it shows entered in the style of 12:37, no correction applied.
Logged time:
9:57
